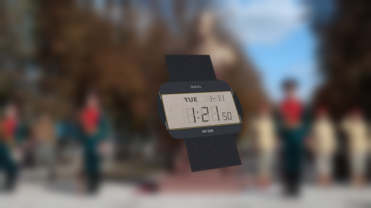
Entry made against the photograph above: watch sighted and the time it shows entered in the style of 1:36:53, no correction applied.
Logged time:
1:21:50
